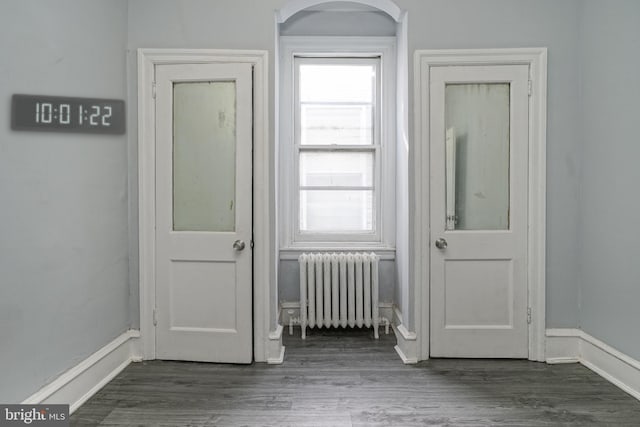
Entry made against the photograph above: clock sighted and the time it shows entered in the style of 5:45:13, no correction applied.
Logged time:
10:01:22
